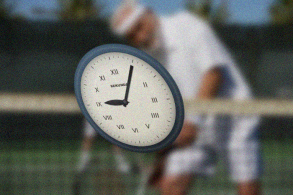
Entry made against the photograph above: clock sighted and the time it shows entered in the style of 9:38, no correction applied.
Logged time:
9:05
